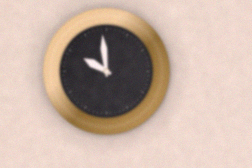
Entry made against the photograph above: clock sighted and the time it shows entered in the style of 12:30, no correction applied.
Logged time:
9:59
